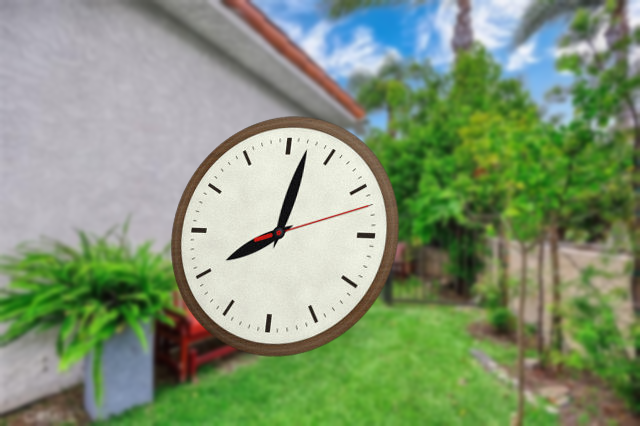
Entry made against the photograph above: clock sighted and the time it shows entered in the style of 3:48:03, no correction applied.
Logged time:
8:02:12
